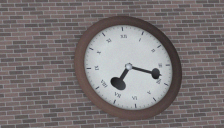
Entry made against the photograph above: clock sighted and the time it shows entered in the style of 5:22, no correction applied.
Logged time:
7:18
